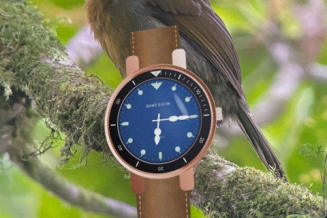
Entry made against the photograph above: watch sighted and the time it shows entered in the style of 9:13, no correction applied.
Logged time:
6:15
